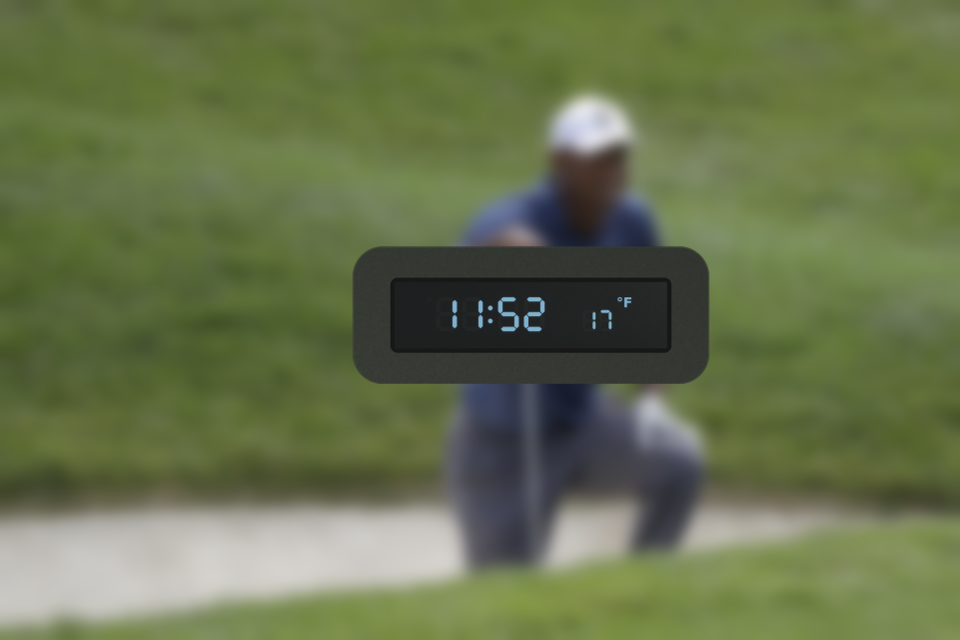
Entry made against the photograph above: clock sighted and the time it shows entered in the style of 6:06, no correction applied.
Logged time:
11:52
